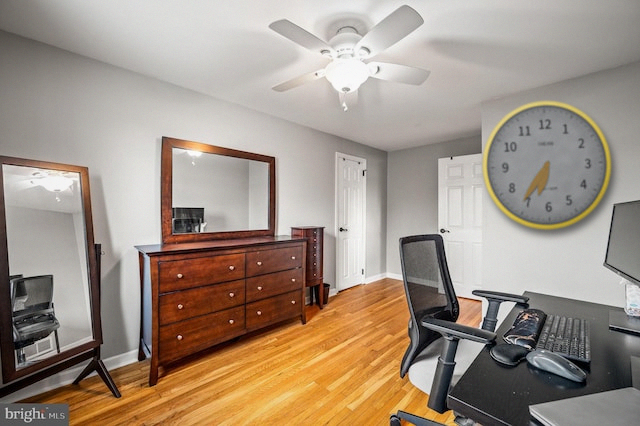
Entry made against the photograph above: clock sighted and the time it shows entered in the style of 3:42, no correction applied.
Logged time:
6:36
